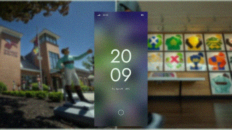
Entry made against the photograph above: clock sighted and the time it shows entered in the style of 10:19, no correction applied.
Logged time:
20:09
